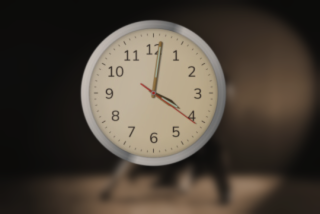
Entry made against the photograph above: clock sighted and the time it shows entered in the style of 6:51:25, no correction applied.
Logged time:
4:01:21
